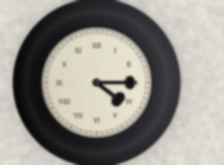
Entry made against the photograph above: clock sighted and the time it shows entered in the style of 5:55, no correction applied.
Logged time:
4:15
